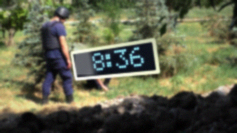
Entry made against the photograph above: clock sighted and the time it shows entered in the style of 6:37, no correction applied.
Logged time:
8:36
